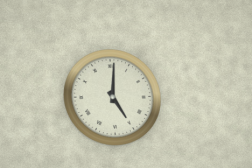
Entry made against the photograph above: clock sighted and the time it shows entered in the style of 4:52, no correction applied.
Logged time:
5:01
